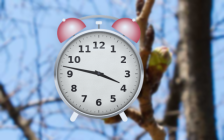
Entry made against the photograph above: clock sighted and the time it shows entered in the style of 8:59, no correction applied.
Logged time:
3:47
